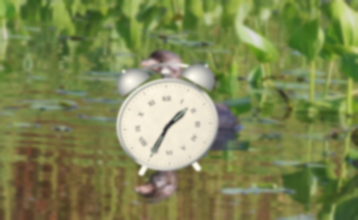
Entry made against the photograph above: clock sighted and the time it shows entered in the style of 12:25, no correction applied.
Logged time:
1:35
